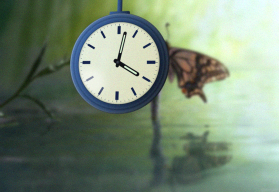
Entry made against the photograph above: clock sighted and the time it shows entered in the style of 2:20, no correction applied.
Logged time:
4:02
